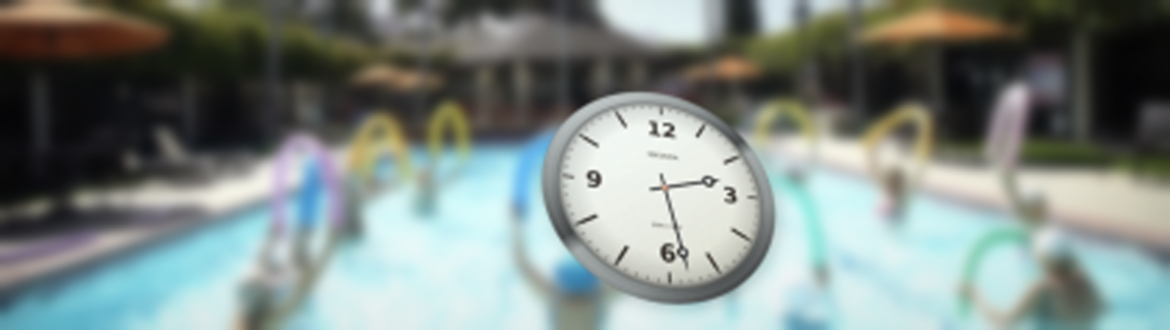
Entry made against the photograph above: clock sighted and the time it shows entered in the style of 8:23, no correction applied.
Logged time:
2:28
